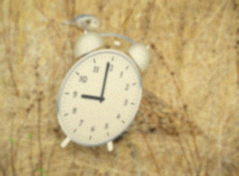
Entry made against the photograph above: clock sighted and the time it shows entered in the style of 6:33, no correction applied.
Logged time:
8:59
